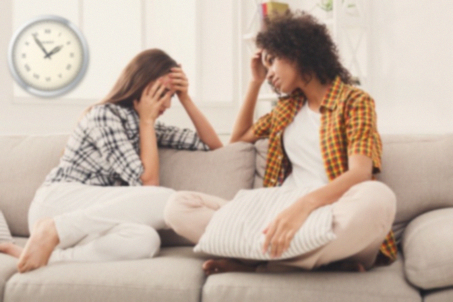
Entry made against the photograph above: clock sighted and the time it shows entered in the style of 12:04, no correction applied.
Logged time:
1:54
